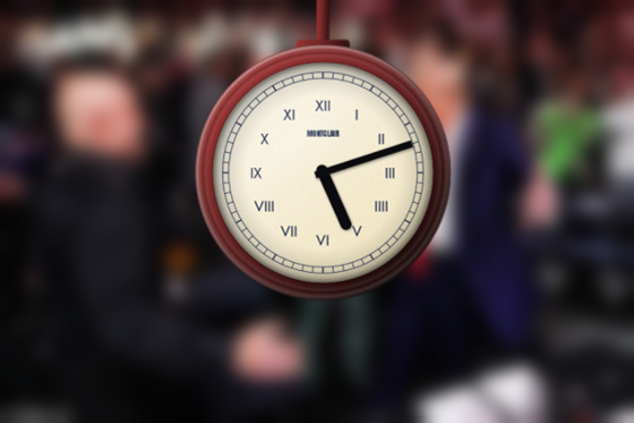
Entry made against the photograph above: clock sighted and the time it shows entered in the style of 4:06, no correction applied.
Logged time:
5:12
